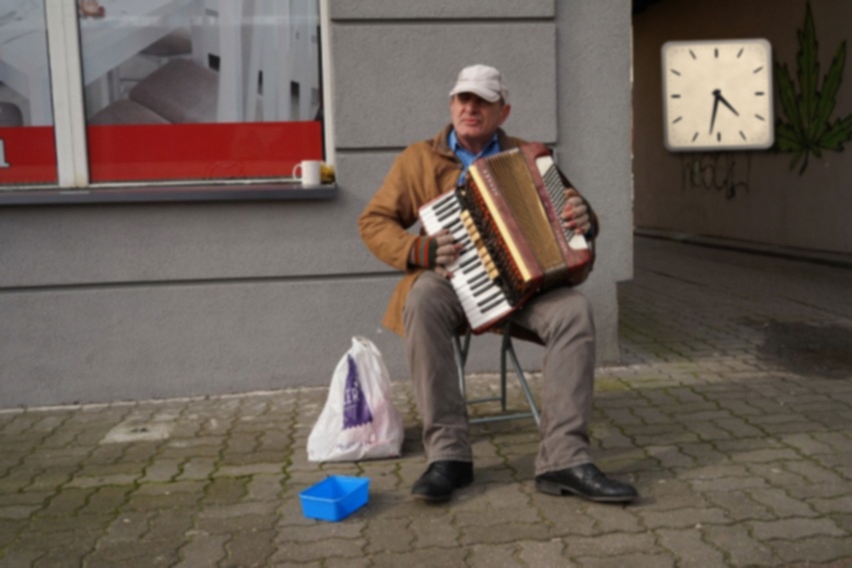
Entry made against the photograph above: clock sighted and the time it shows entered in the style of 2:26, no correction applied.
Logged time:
4:32
